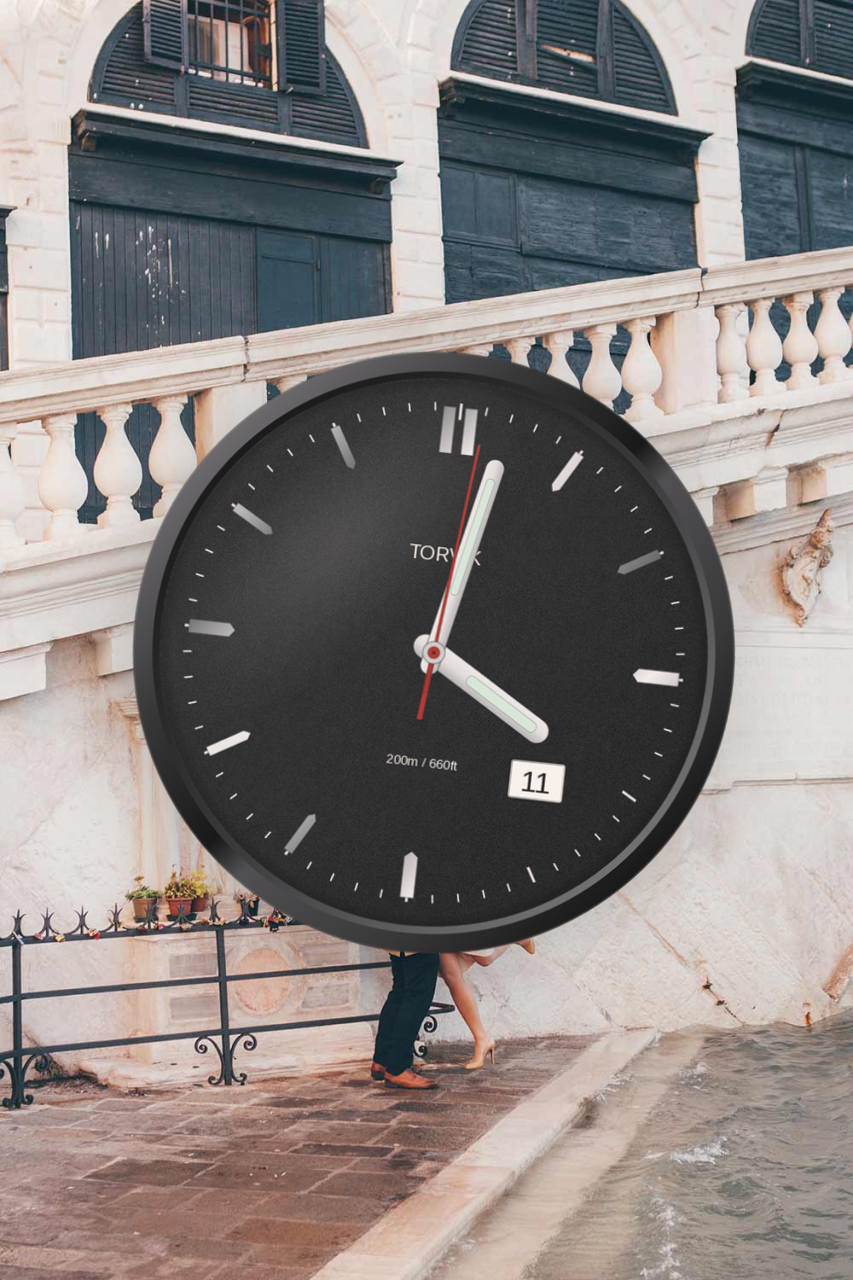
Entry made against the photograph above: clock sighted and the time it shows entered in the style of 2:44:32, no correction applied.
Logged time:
4:02:01
